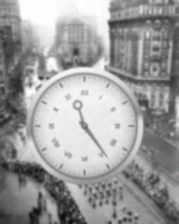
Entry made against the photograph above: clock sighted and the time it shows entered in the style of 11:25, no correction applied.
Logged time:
11:24
